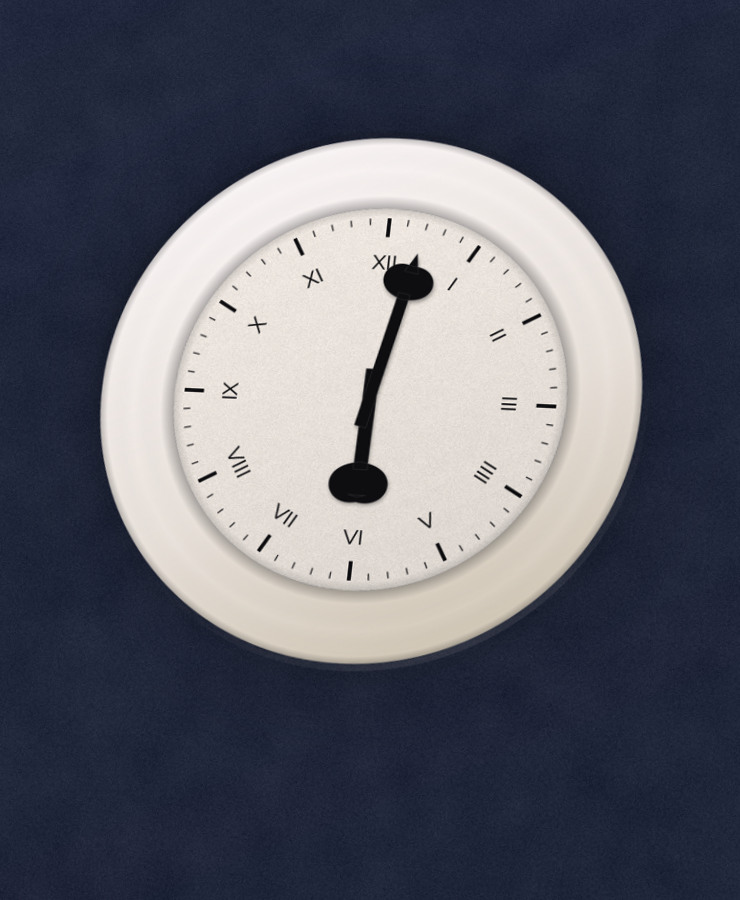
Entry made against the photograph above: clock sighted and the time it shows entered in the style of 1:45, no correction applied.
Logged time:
6:02
